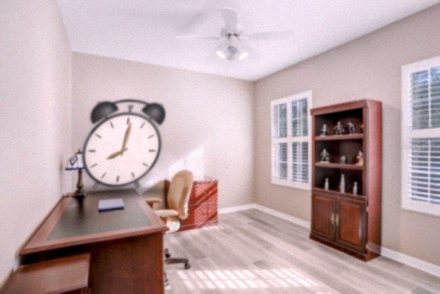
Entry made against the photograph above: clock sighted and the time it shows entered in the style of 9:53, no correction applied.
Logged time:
8:01
